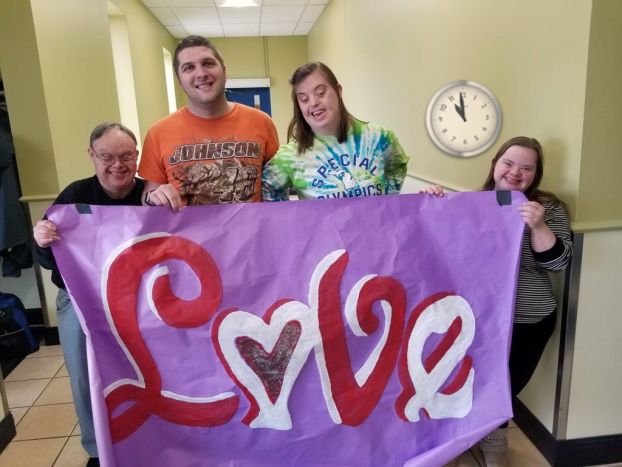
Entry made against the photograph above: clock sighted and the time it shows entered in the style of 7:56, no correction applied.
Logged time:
10:59
